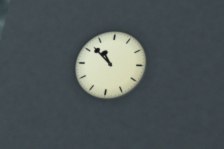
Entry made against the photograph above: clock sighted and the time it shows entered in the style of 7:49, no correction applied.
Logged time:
10:52
